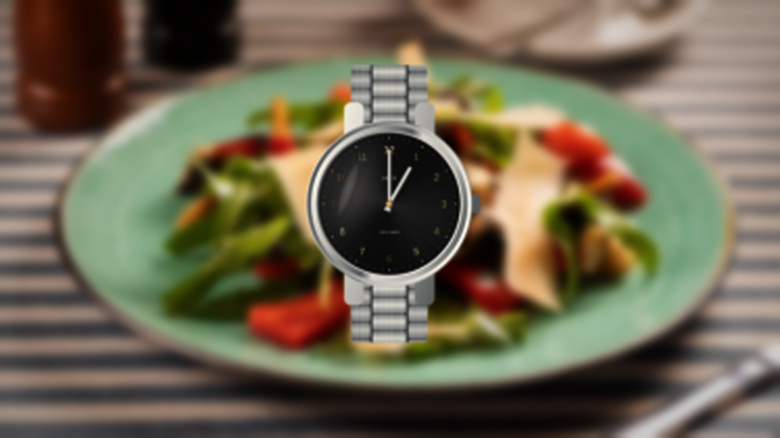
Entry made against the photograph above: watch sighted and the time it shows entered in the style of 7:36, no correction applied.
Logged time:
1:00
